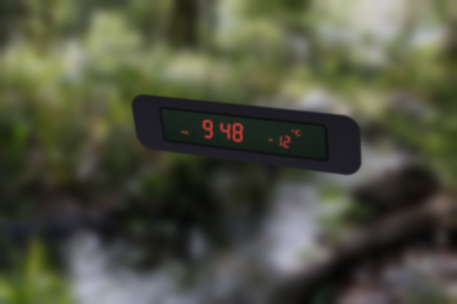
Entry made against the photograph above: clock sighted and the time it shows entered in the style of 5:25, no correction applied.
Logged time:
9:48
